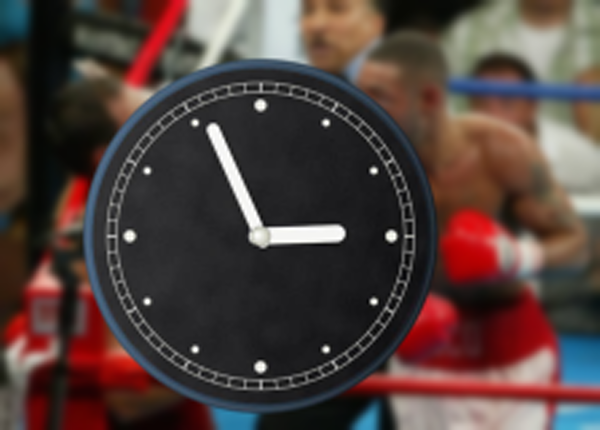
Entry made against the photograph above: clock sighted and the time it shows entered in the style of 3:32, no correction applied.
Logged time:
2:56
